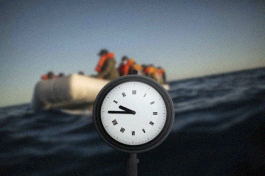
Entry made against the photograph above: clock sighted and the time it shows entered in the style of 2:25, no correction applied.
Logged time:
9:45
